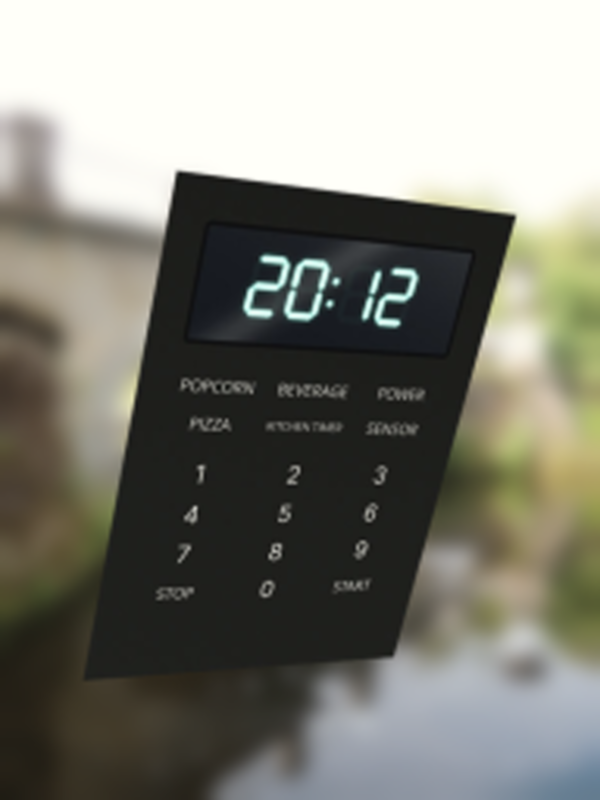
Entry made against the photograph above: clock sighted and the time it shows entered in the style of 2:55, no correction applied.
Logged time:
20:12
